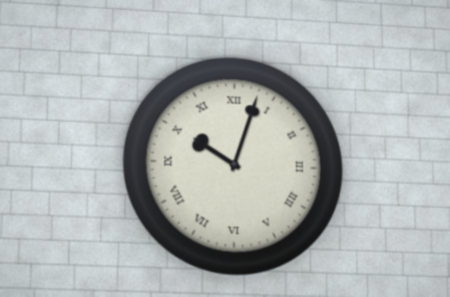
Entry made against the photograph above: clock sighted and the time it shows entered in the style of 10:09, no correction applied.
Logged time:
10:03
